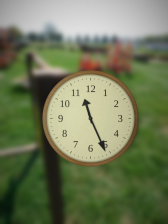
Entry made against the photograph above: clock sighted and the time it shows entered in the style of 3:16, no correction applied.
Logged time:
11:26
